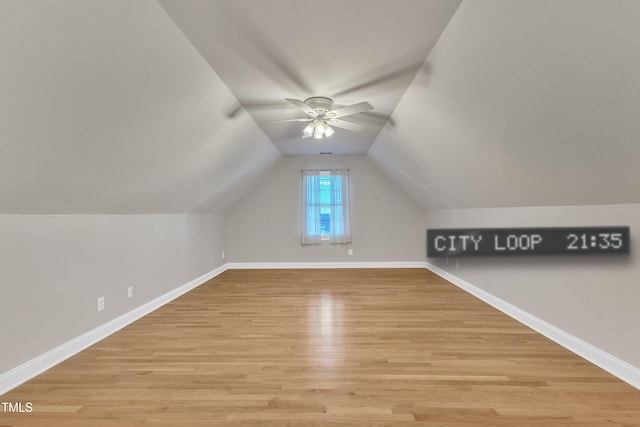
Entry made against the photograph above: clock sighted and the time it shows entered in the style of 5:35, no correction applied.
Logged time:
21:35
